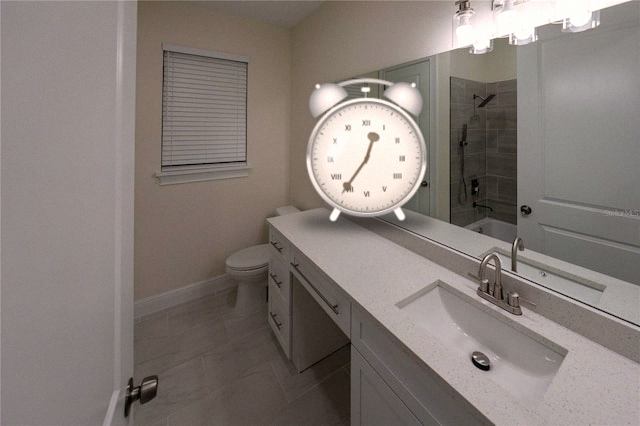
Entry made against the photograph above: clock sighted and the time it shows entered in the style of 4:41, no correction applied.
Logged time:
12:36
